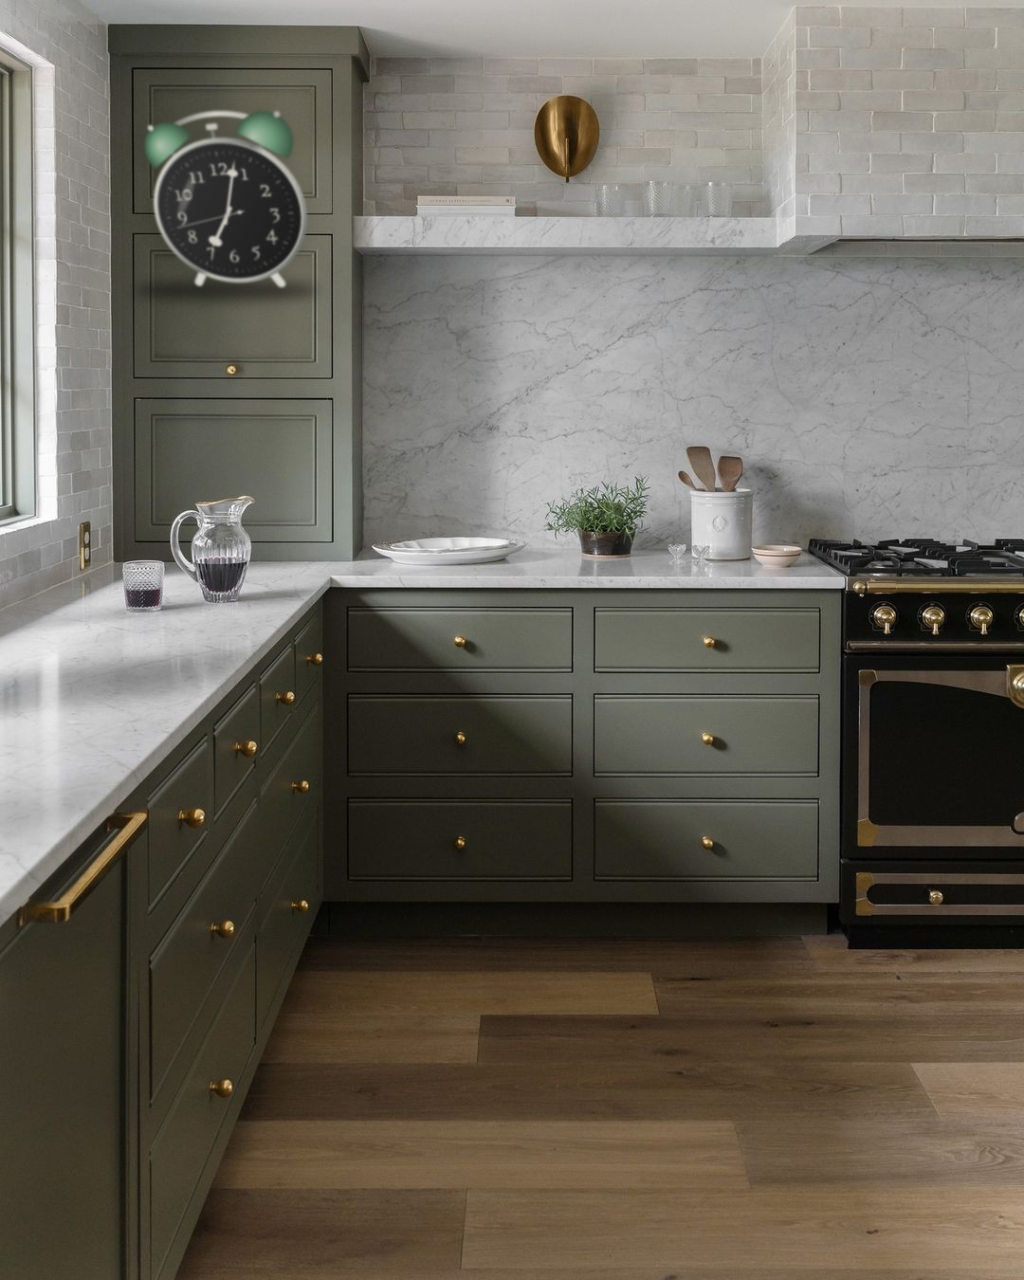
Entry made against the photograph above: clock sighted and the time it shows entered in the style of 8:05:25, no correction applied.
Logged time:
7:02:43
